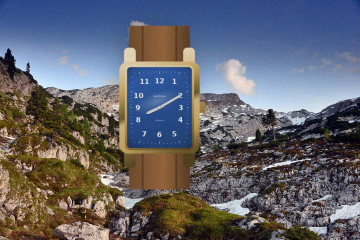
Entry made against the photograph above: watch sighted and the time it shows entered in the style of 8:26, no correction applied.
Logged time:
8:10
